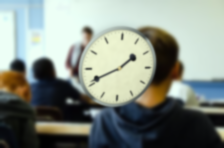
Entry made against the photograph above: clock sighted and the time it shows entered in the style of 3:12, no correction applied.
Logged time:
1:41
